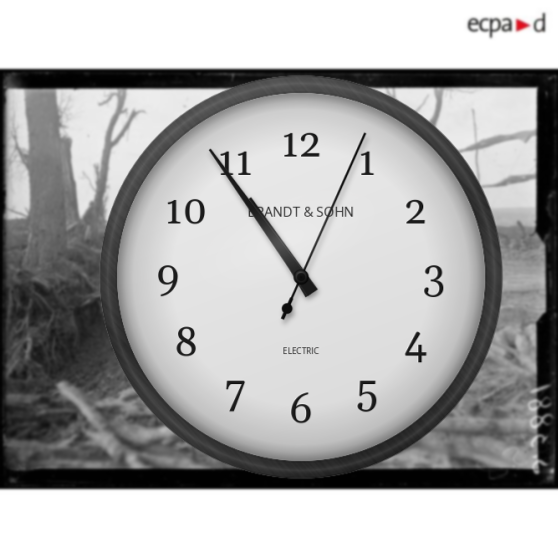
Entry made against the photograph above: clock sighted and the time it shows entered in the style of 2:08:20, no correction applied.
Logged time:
10:54:04
